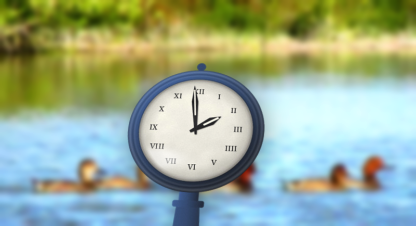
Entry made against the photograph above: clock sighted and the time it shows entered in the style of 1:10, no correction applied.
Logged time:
1:59
